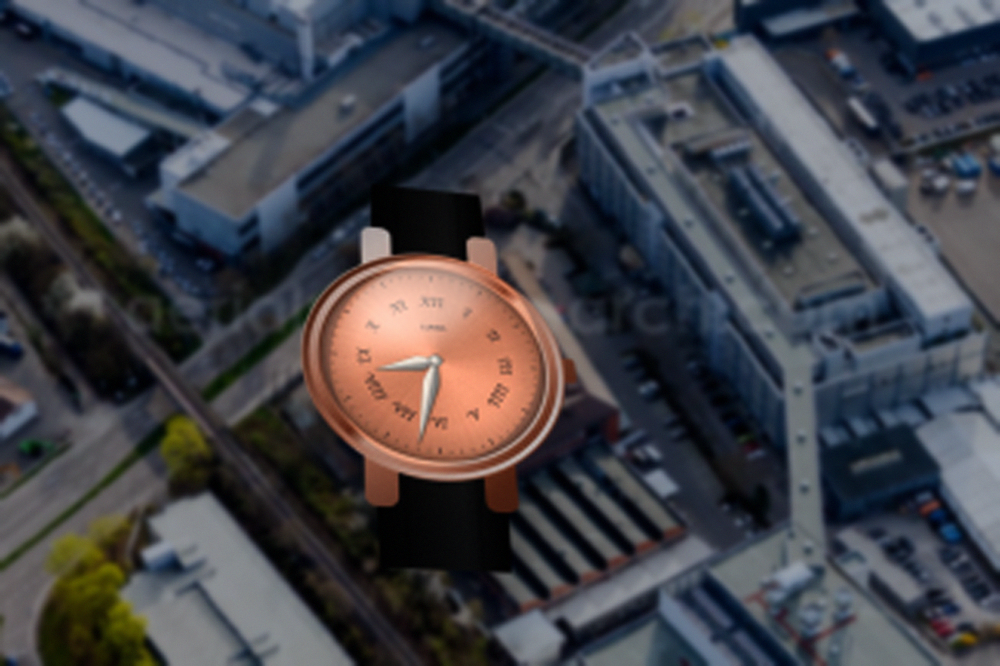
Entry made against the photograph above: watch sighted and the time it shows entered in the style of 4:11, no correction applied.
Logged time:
8:32
